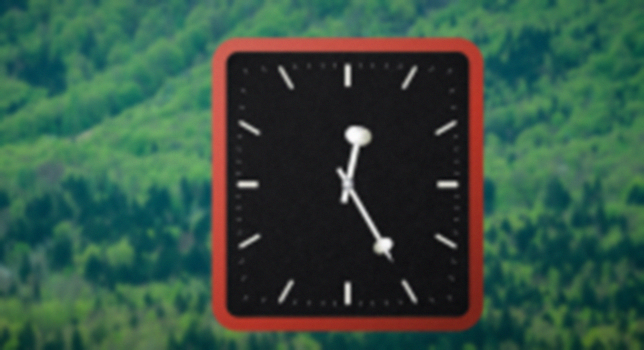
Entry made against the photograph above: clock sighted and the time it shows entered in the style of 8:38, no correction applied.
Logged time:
12:25
